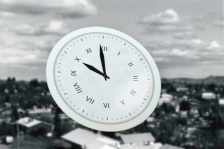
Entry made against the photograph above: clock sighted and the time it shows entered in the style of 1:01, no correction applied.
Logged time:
9:59
